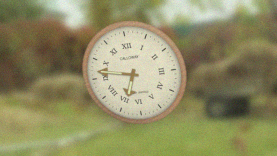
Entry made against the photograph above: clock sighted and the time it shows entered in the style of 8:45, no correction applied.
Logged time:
6:47
